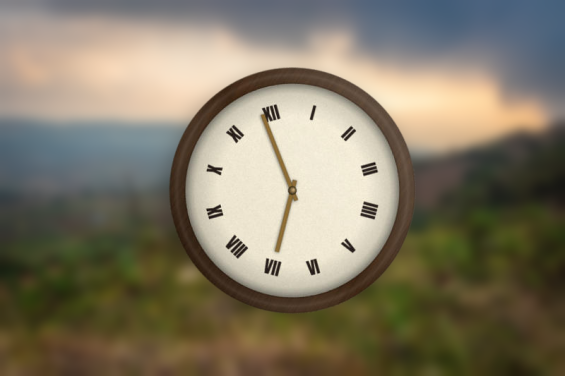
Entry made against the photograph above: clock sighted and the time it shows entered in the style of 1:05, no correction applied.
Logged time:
6:59
